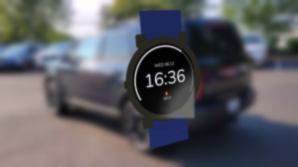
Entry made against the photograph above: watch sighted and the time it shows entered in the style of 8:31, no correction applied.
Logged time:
16:36
